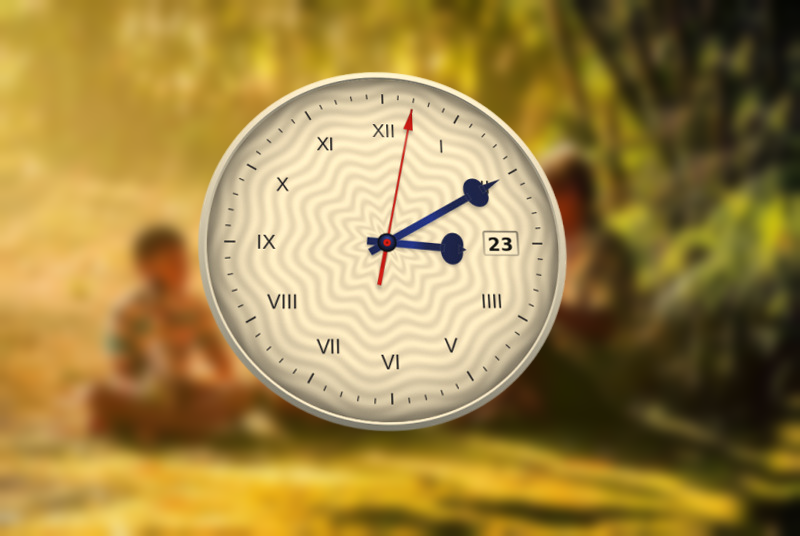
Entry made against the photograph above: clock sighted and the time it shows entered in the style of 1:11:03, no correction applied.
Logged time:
3:10:02
